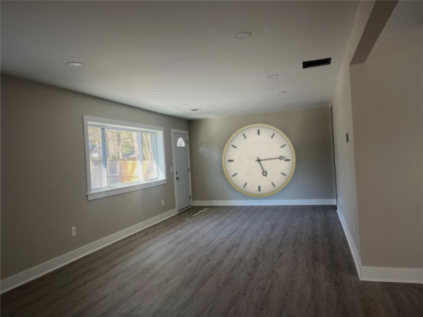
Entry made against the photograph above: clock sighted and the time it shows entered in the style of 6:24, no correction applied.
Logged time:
5:14
